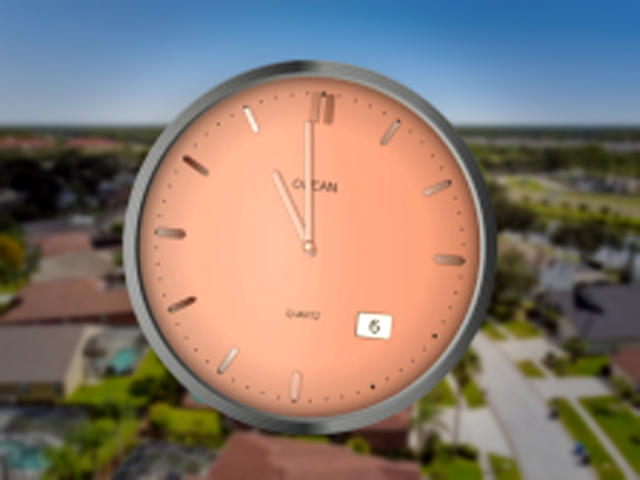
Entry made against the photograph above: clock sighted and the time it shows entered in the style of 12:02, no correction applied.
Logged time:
10:59
